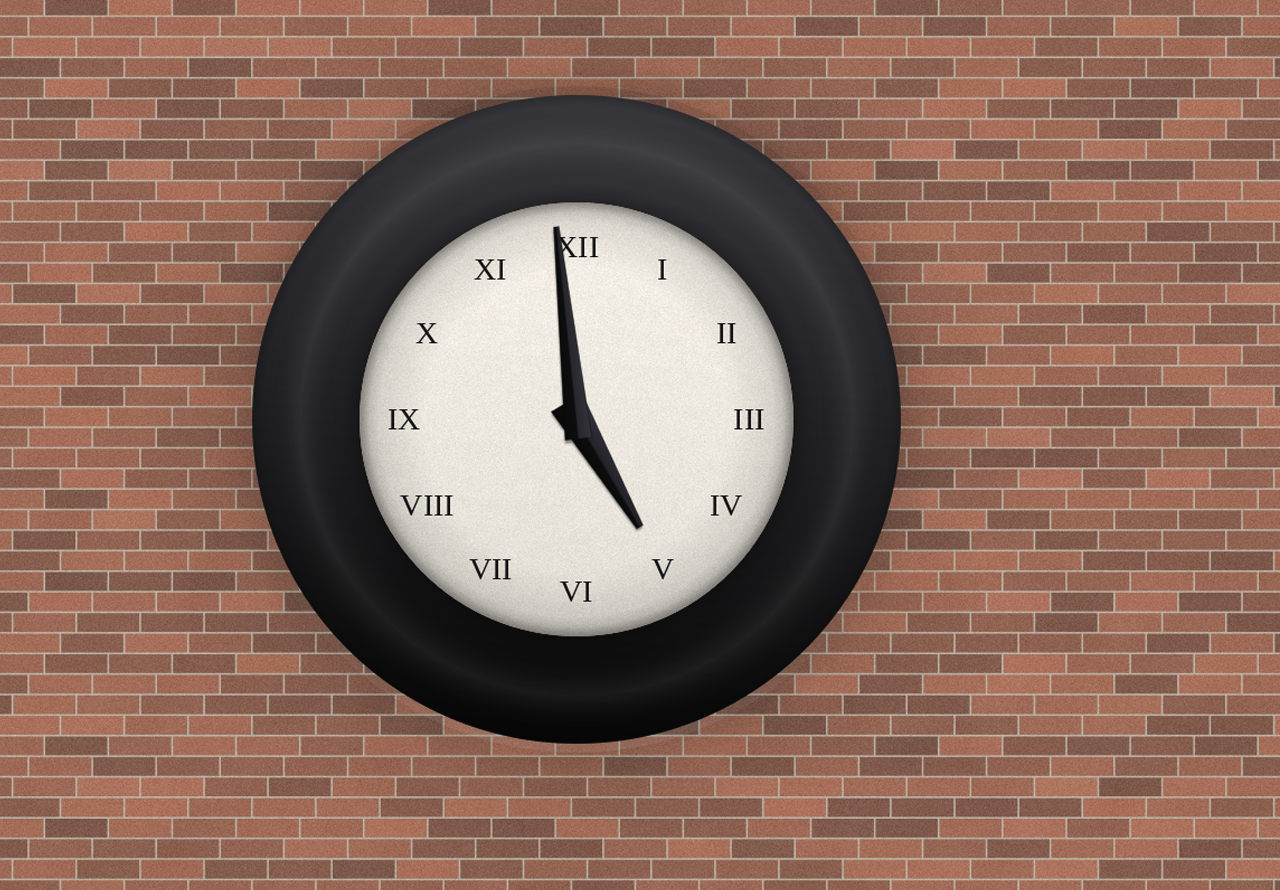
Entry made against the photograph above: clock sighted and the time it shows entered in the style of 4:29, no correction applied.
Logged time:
4:59
